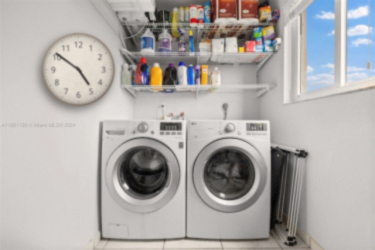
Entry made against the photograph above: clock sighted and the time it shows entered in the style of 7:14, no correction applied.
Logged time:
4:51
